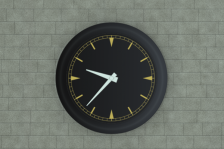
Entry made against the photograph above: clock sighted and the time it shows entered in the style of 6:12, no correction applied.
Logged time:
9:37
